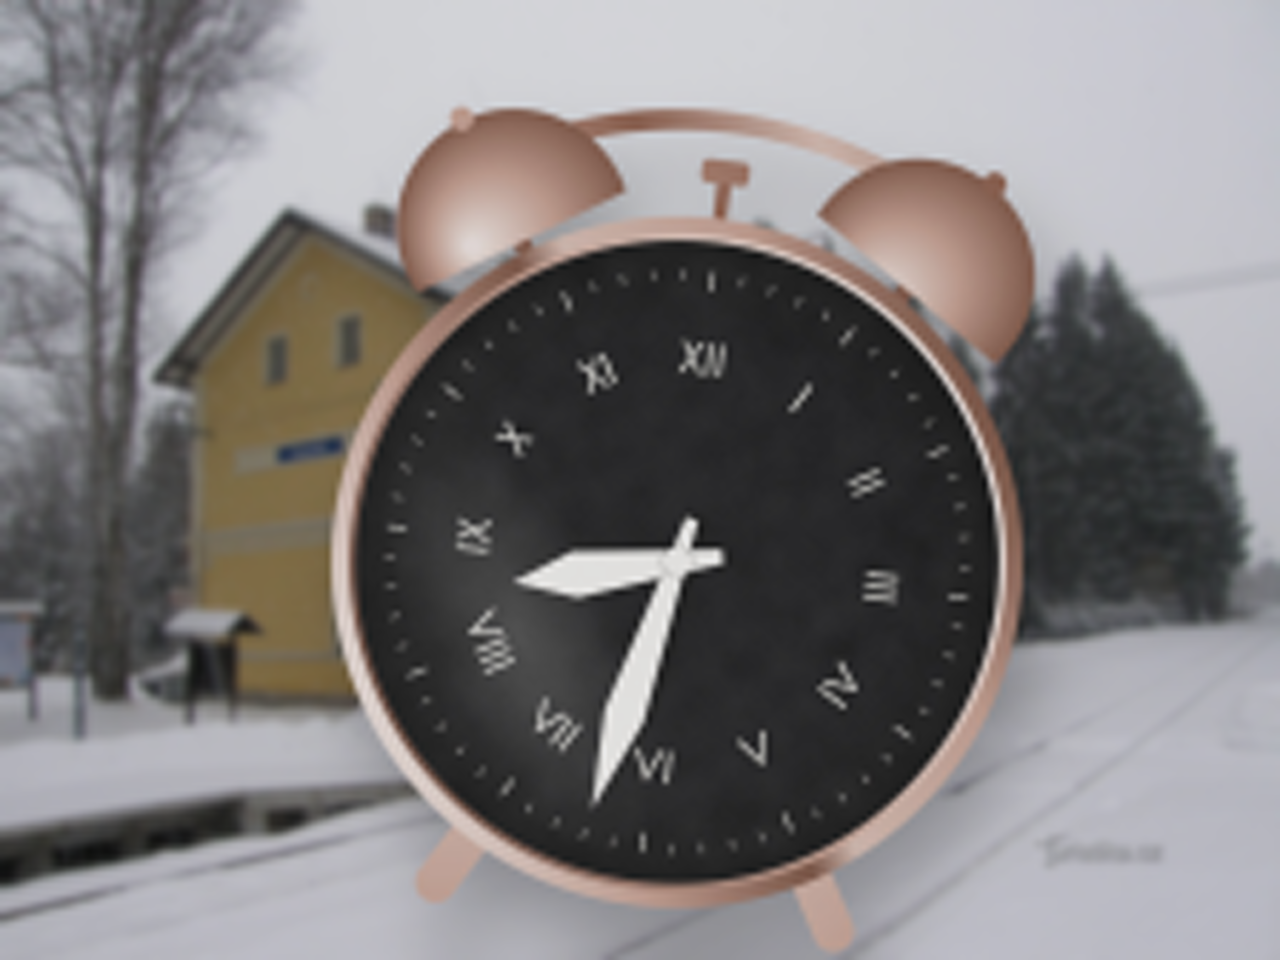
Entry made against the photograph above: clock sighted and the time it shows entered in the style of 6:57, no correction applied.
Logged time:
8:32
